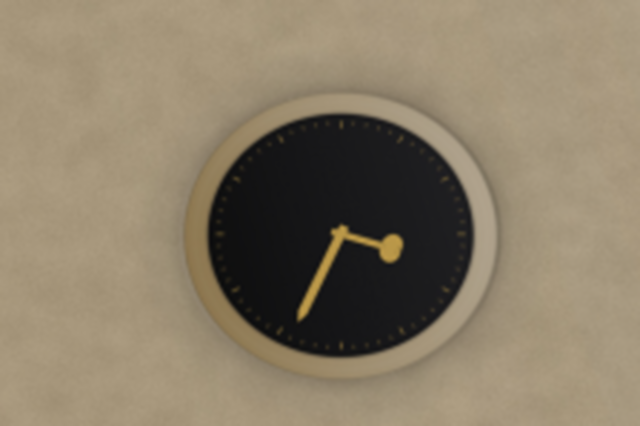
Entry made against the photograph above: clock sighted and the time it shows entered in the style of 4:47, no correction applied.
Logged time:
3:34
